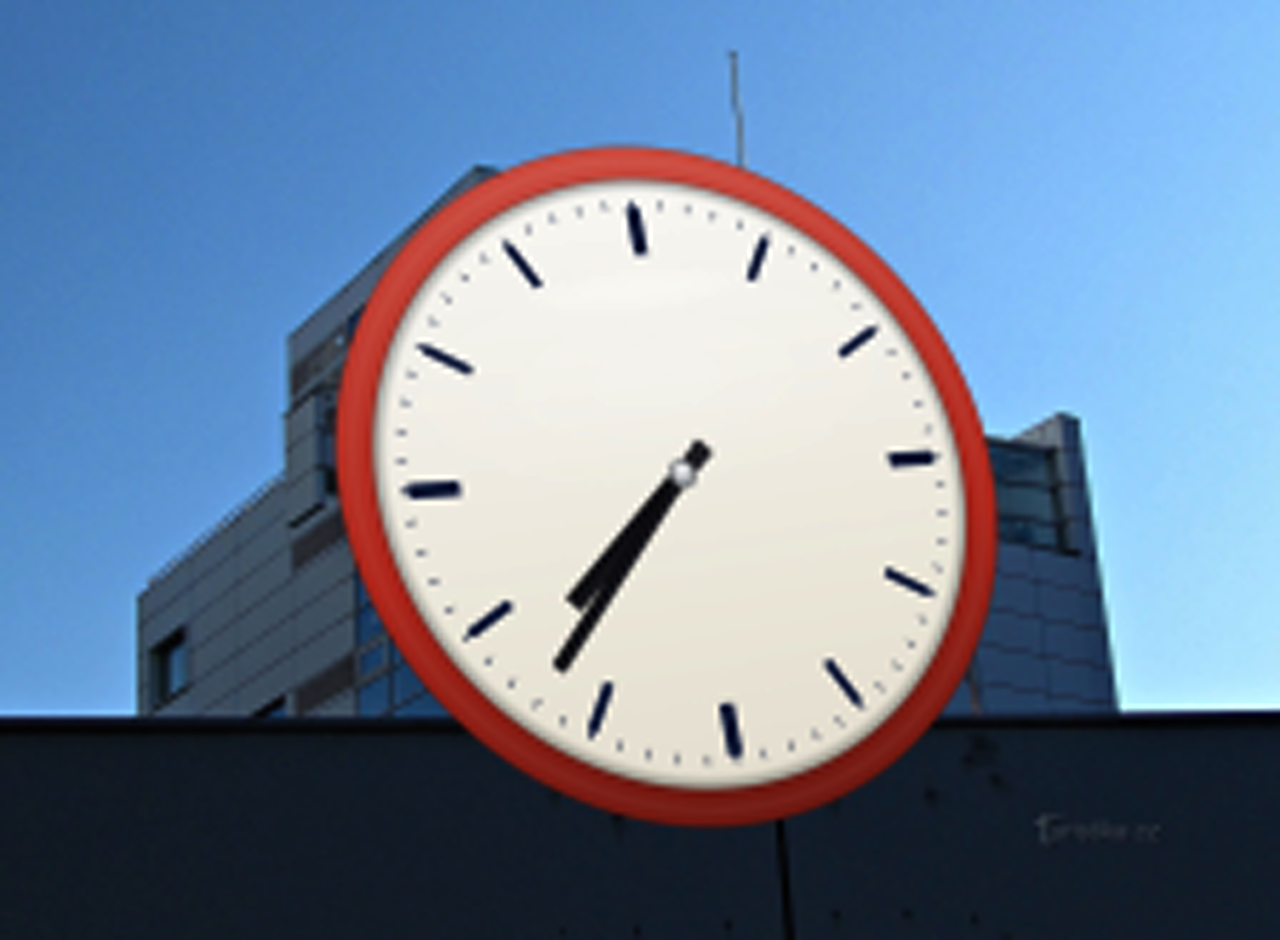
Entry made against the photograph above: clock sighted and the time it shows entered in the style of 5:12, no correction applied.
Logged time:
7:37
